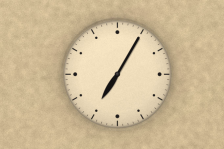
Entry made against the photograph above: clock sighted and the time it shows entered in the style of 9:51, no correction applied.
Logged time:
7:05
